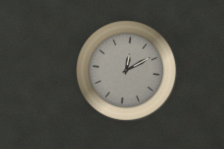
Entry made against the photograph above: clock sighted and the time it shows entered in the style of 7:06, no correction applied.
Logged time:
12:09
